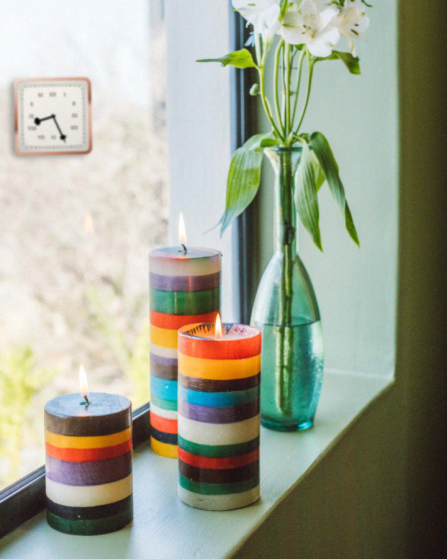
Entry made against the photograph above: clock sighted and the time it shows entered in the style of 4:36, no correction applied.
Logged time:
8:26
